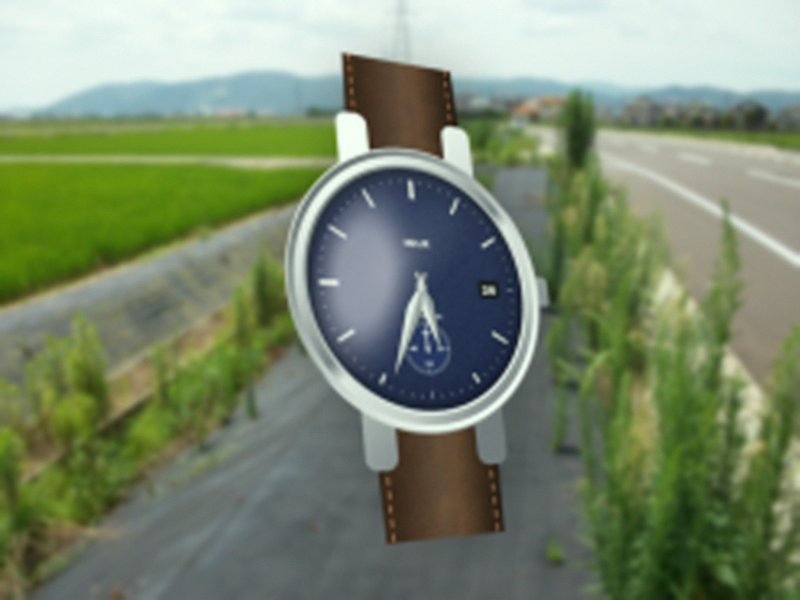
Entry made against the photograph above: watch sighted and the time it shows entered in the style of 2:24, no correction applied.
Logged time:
5:34
